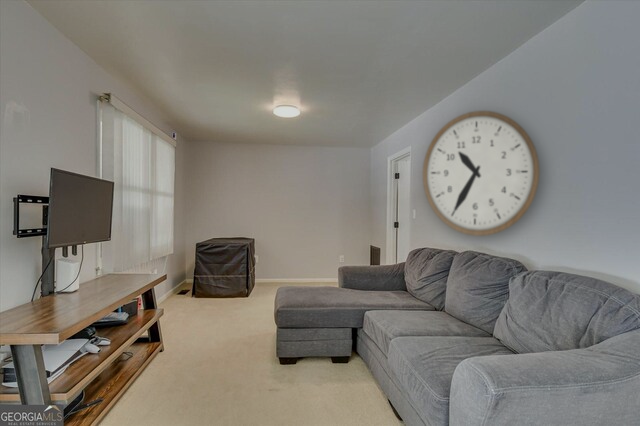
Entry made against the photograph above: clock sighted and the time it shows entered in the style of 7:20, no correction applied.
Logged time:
10:35
